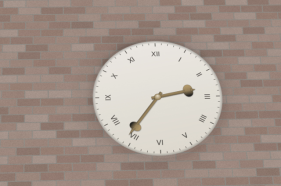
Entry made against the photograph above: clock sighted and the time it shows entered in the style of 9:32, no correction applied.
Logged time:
2:36
